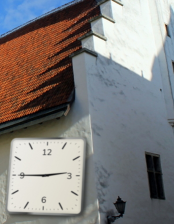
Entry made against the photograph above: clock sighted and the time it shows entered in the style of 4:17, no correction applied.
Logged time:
2:45
